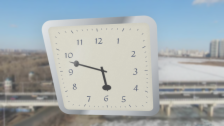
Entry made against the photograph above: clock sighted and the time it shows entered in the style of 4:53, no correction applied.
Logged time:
5:48
